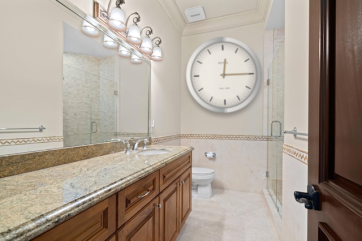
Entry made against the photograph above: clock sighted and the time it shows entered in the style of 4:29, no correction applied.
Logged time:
12:15
